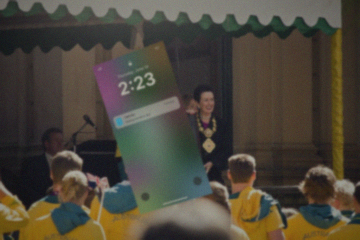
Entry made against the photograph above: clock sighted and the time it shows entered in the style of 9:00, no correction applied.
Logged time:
2:23
